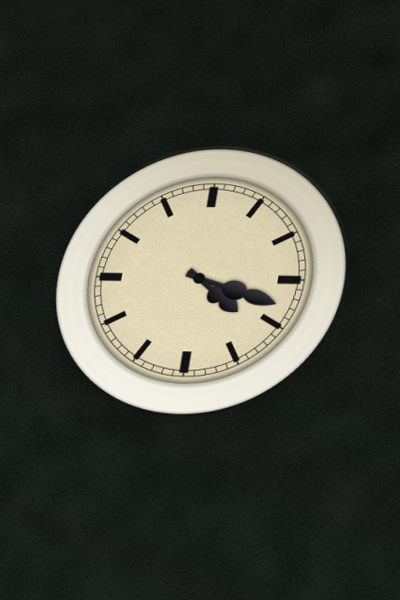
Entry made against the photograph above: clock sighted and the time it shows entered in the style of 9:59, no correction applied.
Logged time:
4:18
